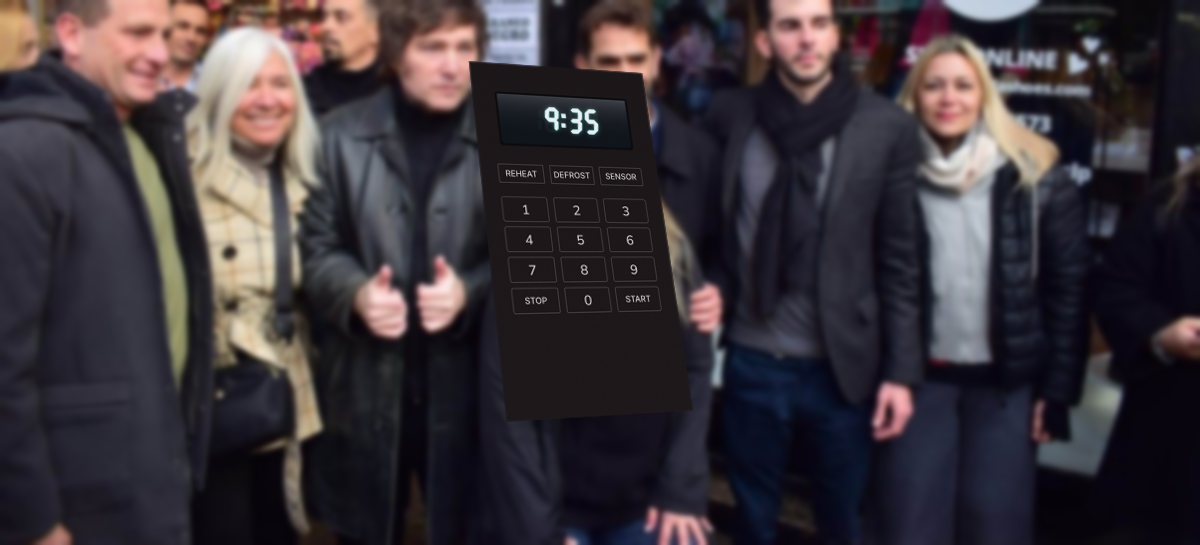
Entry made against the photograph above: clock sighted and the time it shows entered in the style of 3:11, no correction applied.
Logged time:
9:35
